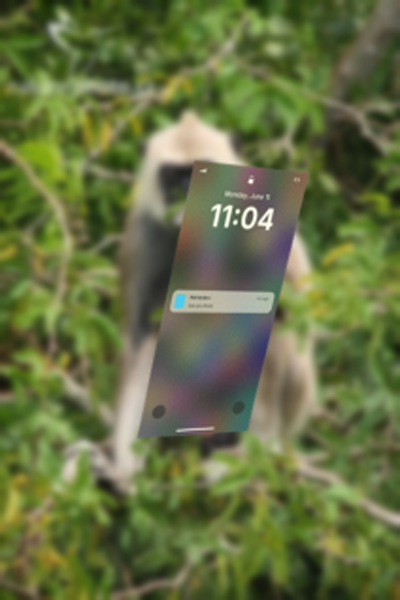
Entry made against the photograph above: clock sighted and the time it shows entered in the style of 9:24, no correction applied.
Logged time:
11:04
